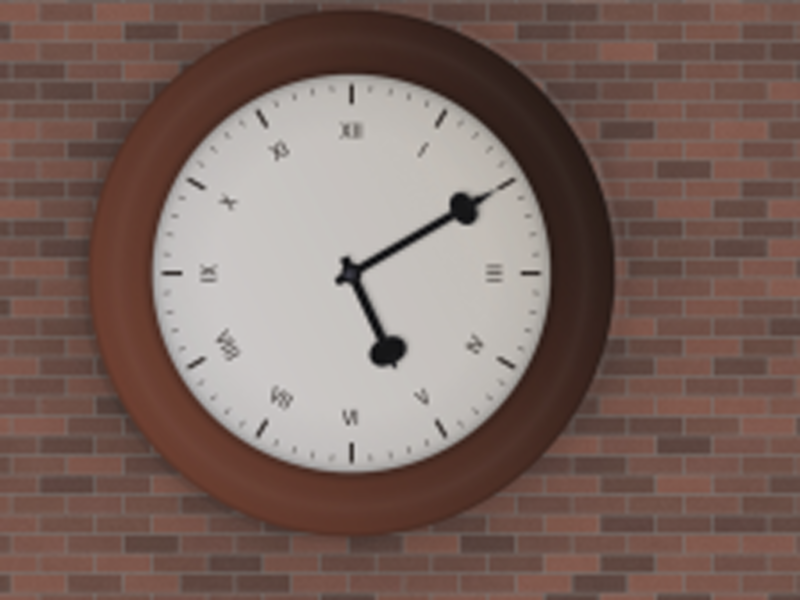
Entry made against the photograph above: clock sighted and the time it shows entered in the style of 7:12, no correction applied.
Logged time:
5:10
